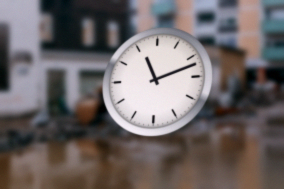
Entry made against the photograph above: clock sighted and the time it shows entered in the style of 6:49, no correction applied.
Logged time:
11:12
